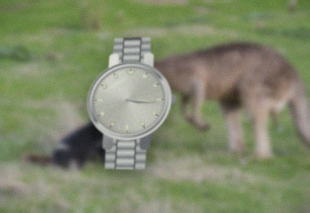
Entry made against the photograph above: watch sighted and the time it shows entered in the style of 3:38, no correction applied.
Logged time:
3:16
